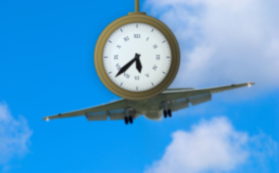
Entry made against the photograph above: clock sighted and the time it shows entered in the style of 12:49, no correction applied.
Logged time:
5:38
